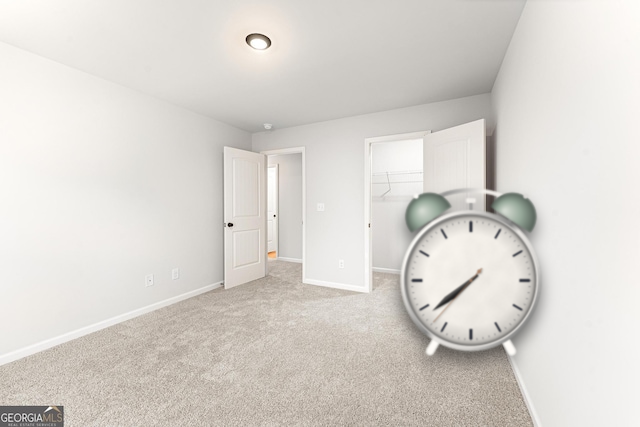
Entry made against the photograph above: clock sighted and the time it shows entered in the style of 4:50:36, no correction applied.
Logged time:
7:38:37
